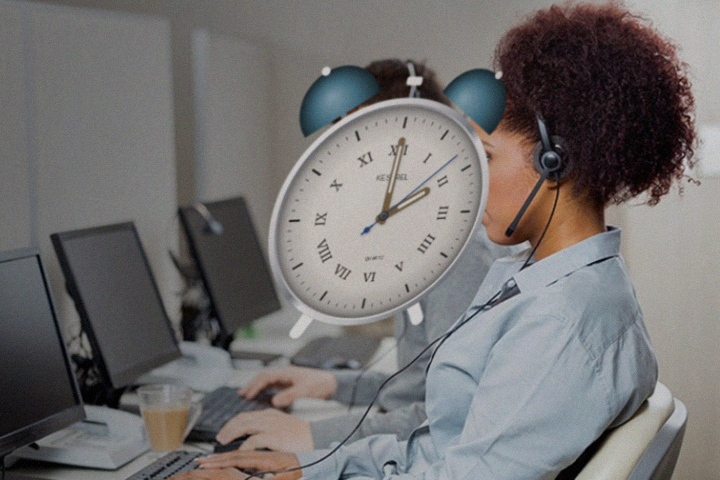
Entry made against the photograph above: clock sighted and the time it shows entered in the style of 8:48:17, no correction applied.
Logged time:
2:00:08
